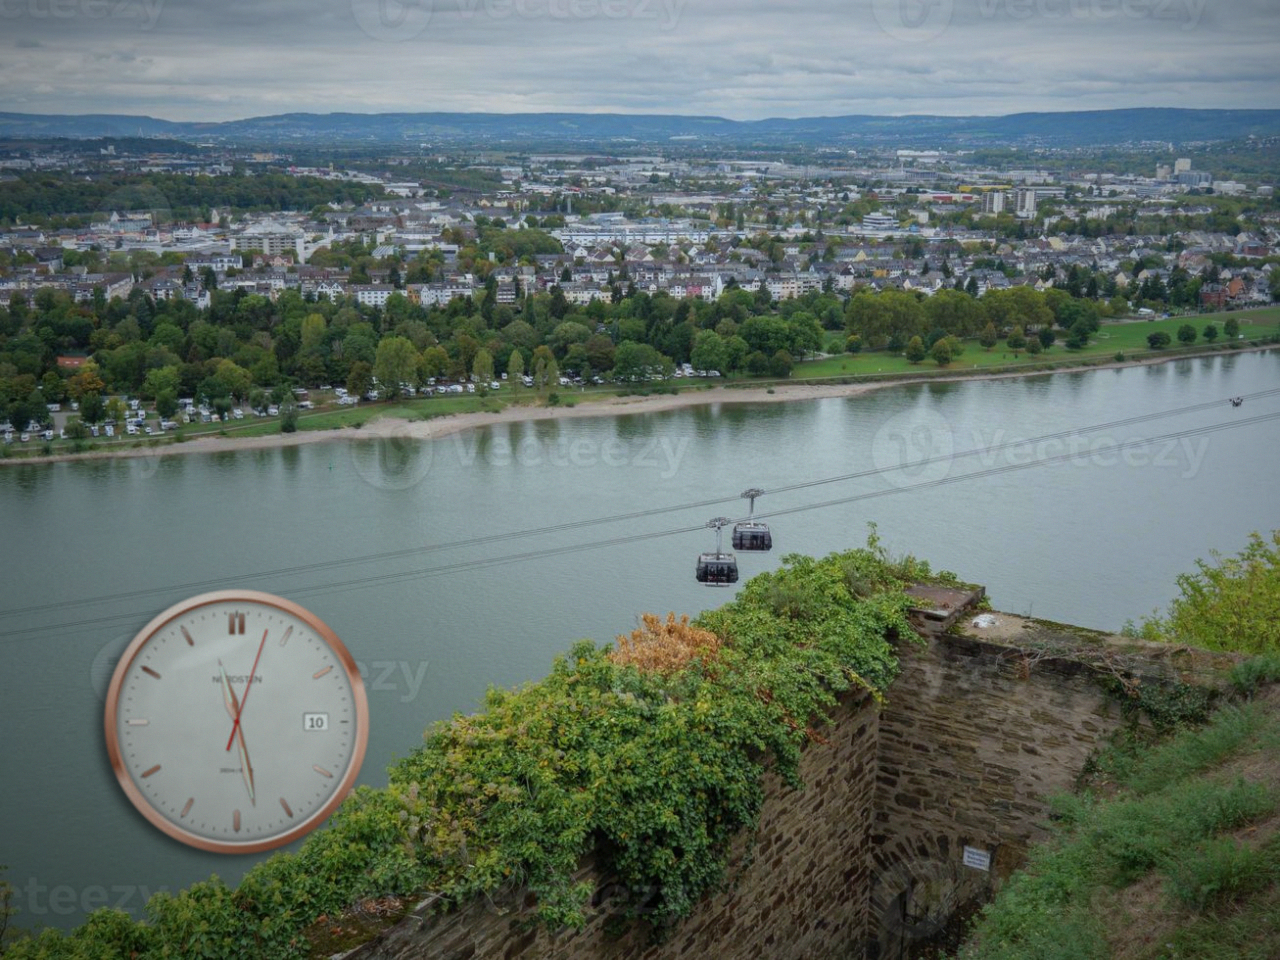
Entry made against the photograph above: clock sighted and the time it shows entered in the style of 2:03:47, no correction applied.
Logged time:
11:28:03
